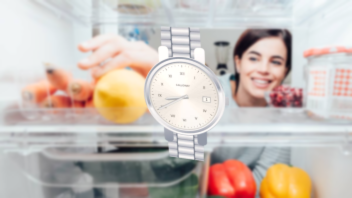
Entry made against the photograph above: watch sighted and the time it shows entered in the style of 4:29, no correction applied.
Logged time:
8:40
